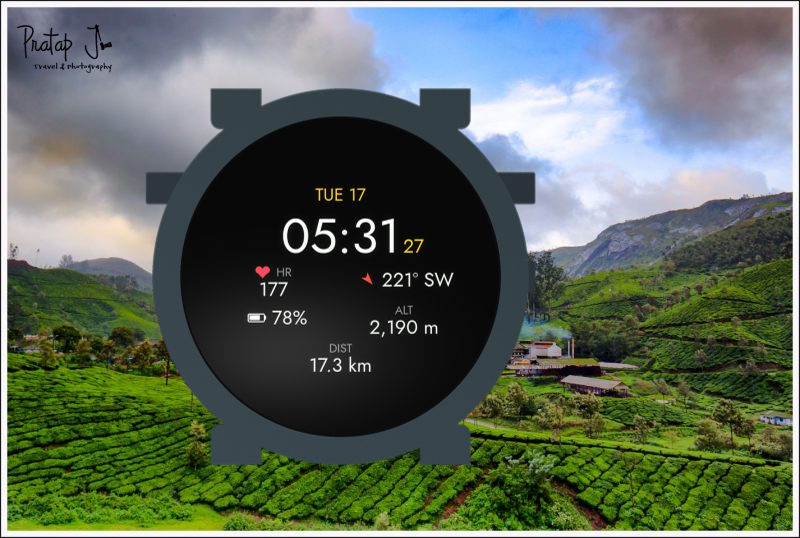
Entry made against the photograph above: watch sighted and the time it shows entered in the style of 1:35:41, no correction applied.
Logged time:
5:31:27
